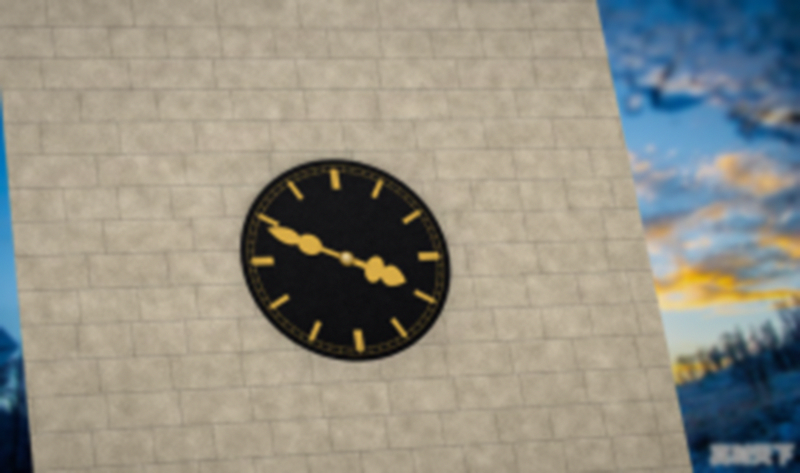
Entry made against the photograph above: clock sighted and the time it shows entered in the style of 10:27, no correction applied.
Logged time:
3:49
